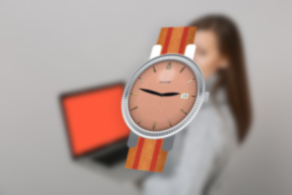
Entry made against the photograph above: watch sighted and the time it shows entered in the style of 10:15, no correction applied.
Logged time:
2:47
